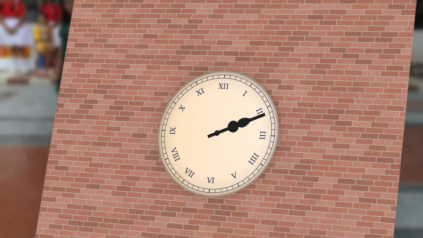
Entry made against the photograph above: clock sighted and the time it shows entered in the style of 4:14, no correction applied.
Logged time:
2:11
